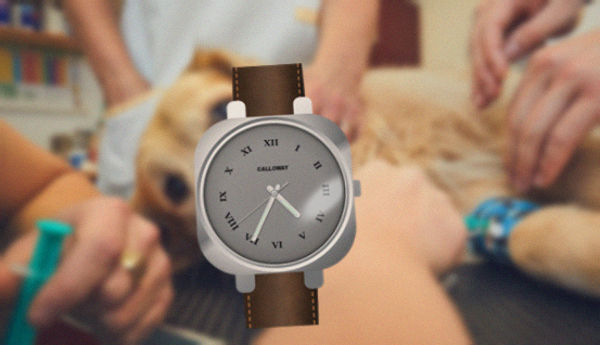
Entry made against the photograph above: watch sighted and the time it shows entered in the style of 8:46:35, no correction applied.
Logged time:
4:34:39
